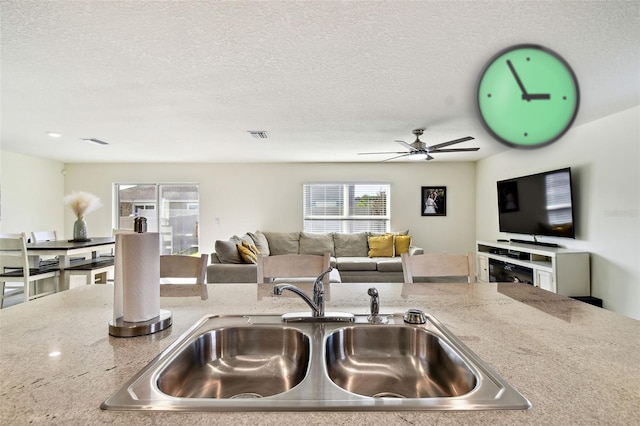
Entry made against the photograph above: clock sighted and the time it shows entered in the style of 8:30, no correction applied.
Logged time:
2:55
